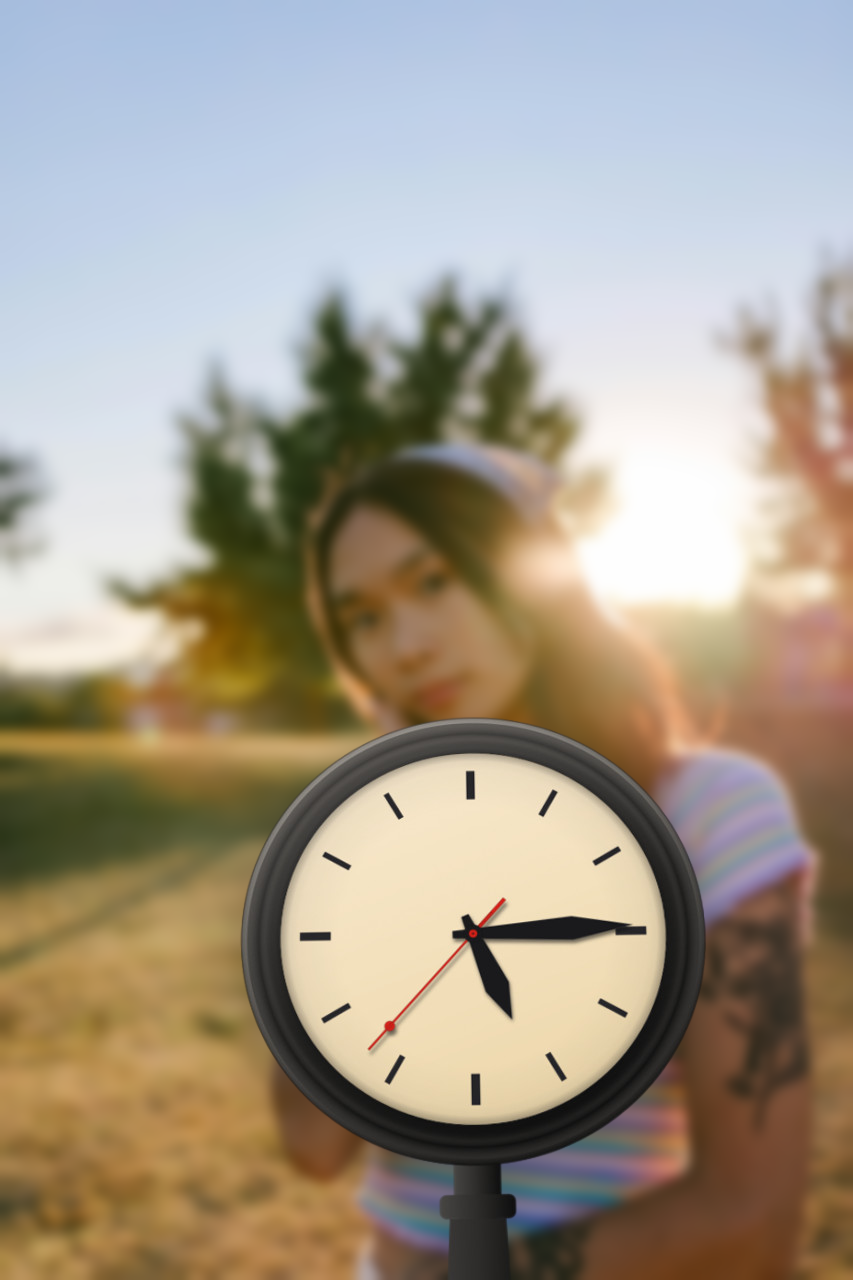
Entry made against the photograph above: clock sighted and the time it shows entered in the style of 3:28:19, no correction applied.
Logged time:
5:14:37
